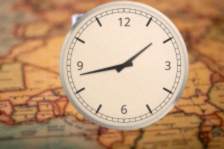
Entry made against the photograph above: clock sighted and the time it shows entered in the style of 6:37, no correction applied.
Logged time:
1:43
